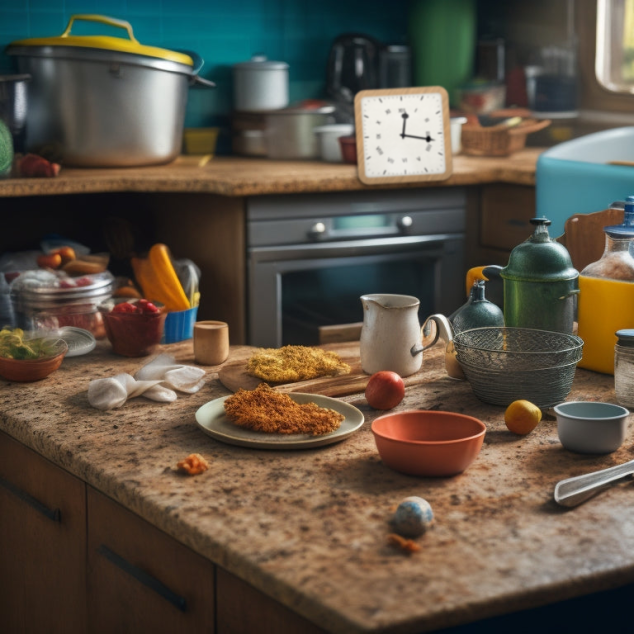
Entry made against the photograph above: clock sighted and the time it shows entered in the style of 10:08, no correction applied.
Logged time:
12:17
